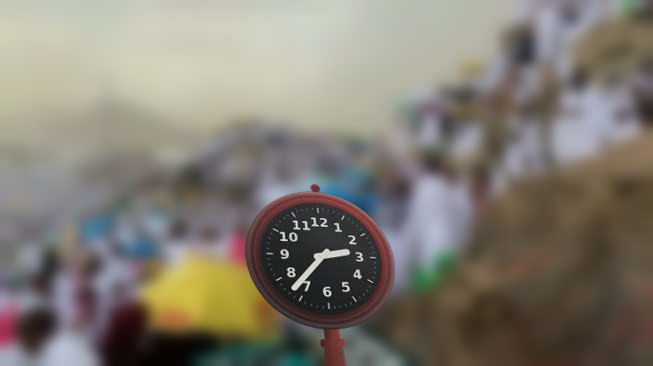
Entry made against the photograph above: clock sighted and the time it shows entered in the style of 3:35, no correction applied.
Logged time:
2:37
